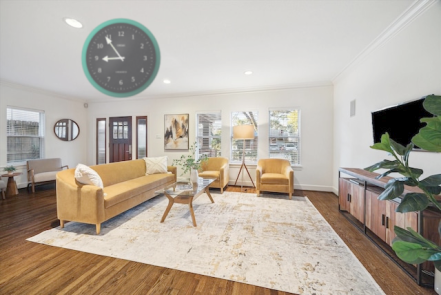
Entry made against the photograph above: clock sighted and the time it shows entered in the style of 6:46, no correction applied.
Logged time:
8:54
